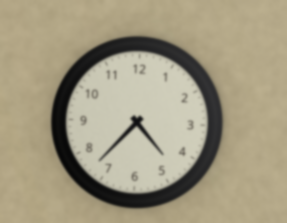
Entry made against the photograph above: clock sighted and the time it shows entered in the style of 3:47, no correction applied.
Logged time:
4:37
